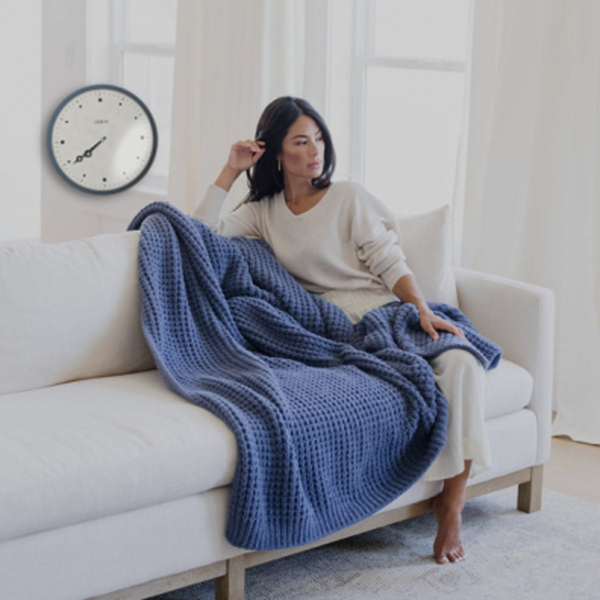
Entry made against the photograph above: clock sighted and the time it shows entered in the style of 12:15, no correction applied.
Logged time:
7:39
